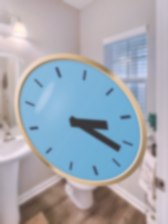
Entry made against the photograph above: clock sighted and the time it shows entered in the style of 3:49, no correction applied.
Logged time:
3:22
